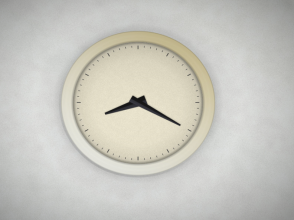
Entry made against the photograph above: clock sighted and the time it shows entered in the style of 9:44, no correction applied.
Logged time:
8:20
